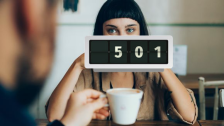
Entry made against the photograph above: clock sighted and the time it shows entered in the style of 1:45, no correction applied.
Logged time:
5:01
